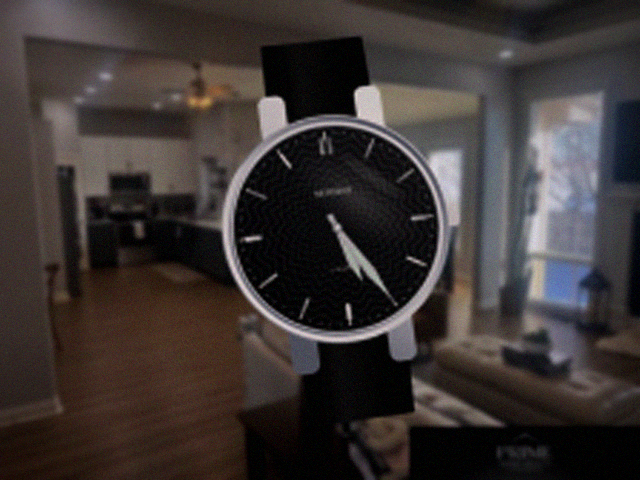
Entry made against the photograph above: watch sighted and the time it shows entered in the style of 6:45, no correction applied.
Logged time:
5:25
